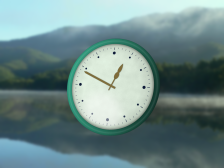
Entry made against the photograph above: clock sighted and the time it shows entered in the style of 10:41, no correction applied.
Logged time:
12:49
